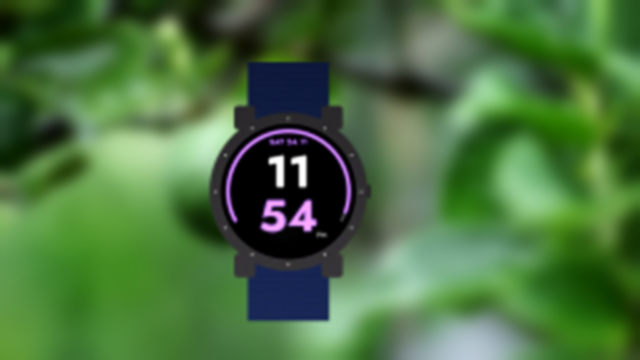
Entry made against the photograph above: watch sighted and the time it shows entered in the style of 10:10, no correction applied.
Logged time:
11:54
